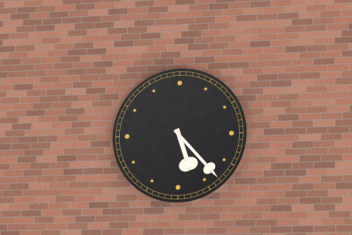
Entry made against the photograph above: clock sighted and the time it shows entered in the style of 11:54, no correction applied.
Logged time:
5:23
